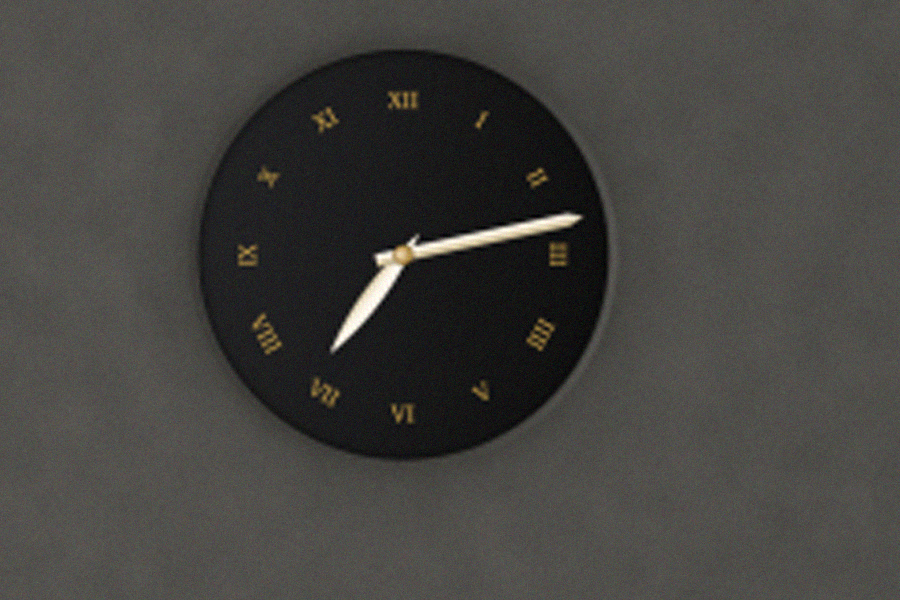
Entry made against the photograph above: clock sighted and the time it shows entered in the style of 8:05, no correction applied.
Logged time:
7:13
